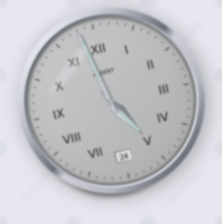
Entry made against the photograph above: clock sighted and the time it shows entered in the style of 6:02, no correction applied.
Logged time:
4:58
